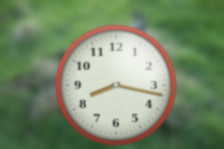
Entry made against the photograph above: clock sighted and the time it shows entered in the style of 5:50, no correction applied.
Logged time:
8:17
